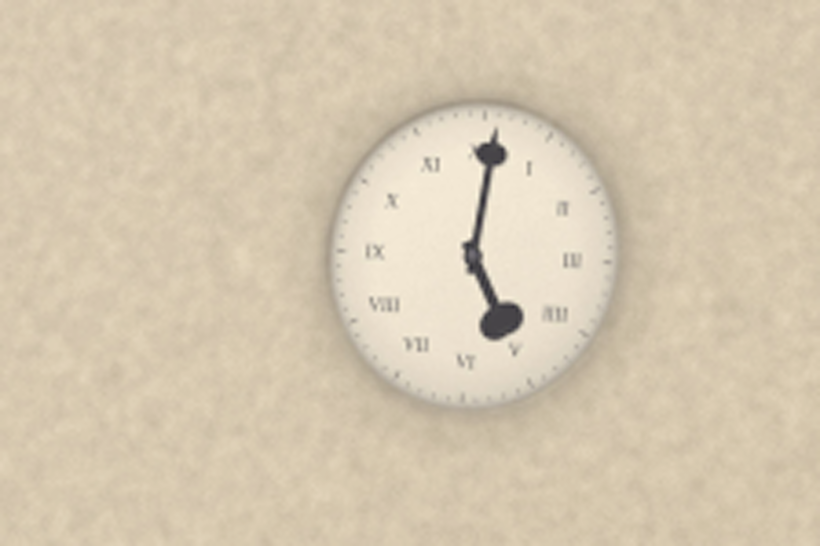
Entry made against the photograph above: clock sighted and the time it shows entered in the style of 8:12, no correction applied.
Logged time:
5:01
